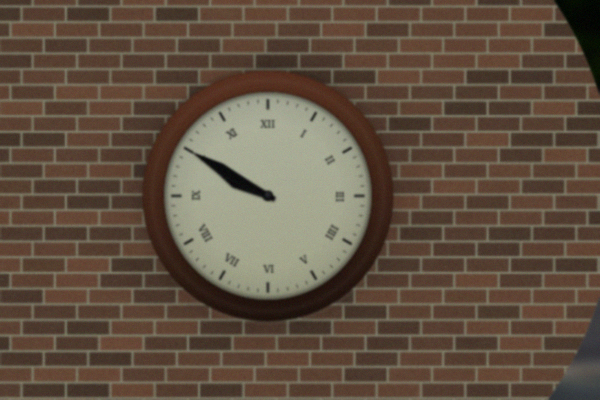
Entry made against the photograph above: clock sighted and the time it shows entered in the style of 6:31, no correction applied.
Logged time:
9:50
